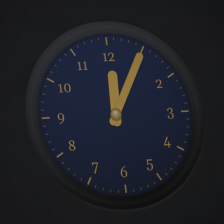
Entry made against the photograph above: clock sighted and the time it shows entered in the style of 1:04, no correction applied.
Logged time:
12:05
